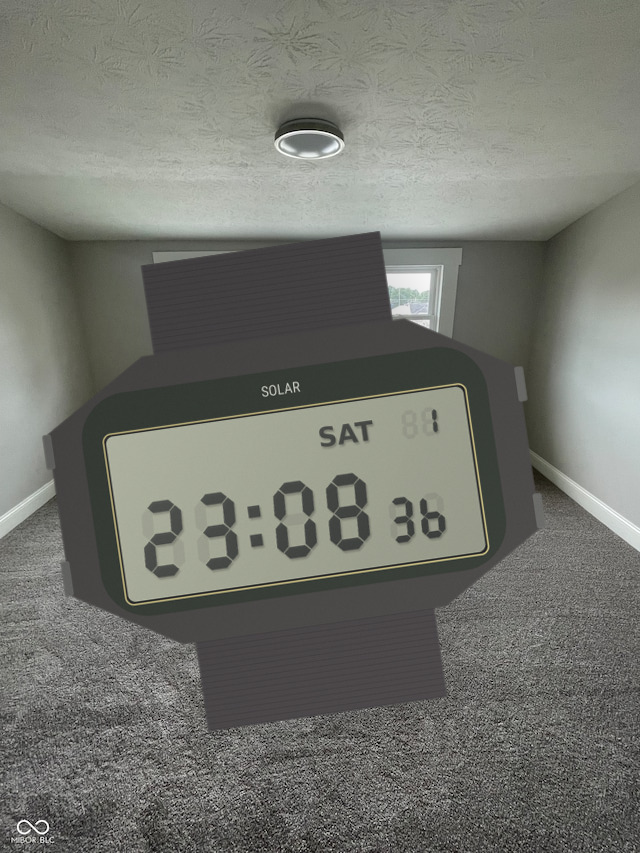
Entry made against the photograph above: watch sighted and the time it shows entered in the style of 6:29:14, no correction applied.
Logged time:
23:08:36
